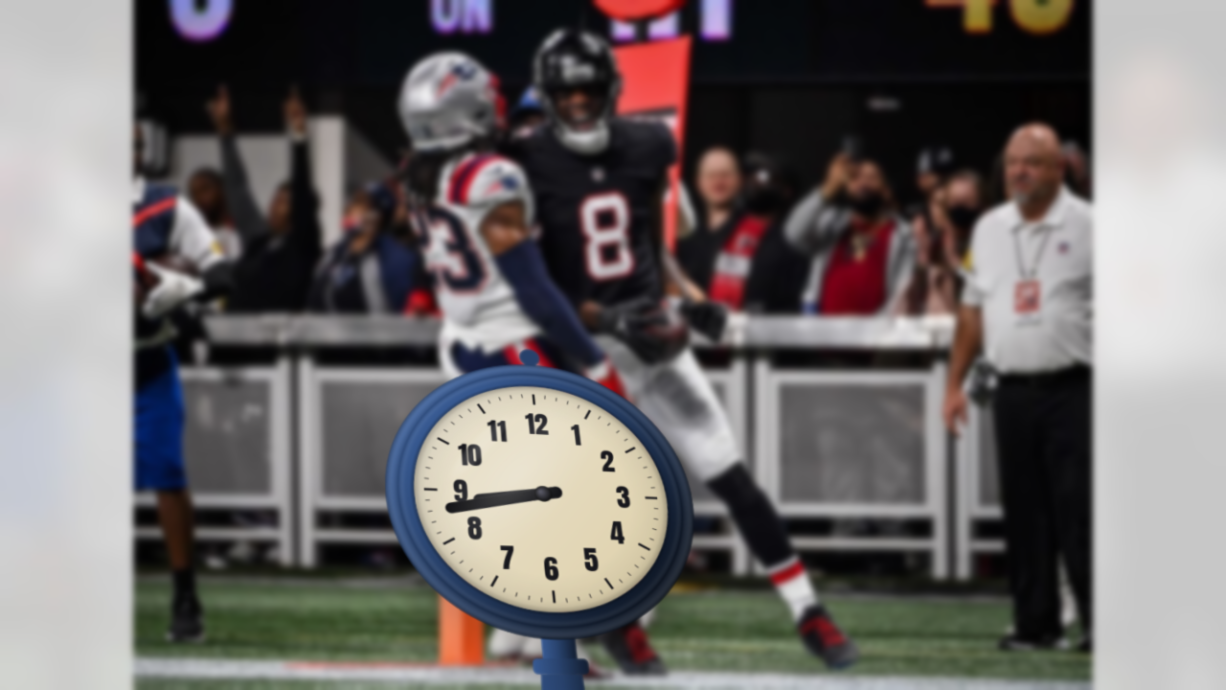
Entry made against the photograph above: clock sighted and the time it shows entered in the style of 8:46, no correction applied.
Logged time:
8:43
